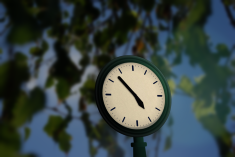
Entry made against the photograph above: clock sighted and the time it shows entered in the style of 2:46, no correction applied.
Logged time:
4:53
